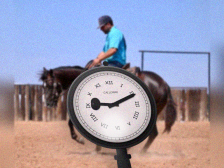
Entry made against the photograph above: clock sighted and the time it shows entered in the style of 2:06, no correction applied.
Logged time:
9:11
